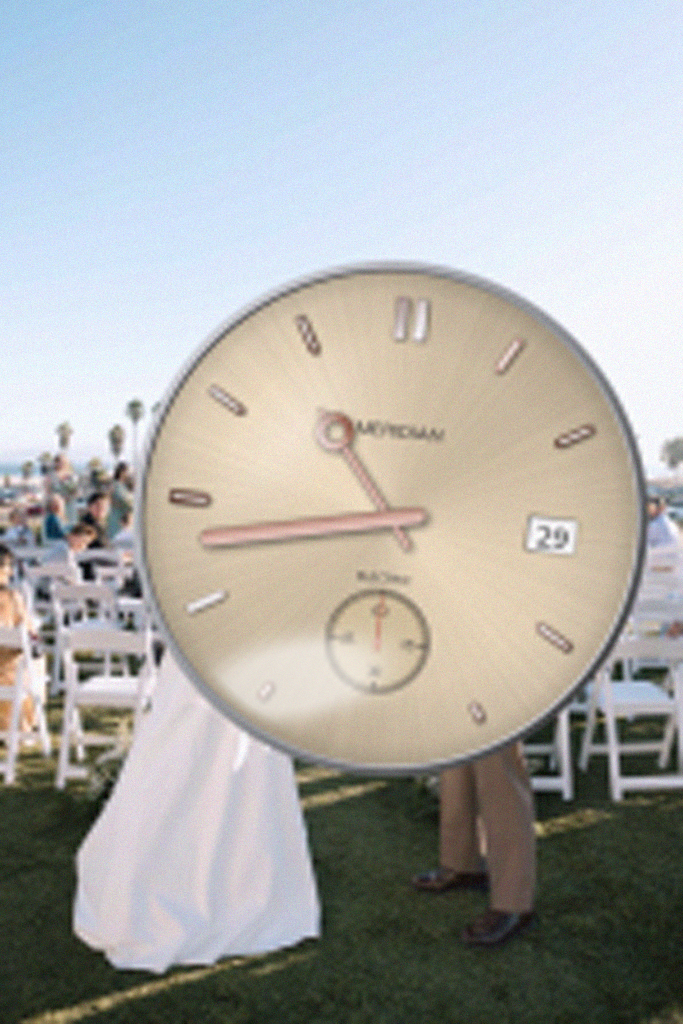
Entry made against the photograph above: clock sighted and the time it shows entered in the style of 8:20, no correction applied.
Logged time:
10:43
